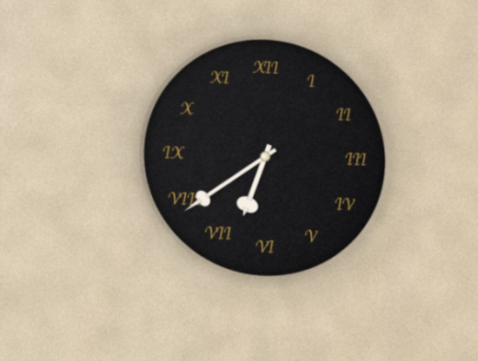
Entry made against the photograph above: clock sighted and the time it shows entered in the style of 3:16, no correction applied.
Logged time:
6:39
